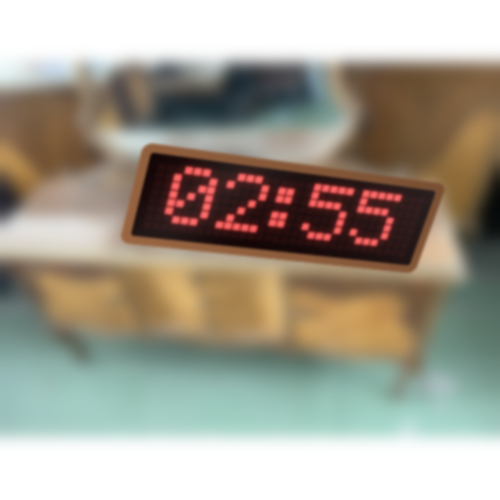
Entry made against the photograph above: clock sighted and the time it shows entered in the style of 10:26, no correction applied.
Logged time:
2:55
